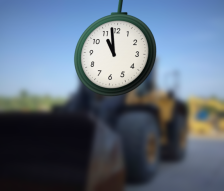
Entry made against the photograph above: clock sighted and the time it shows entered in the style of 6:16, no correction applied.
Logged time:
10:58
